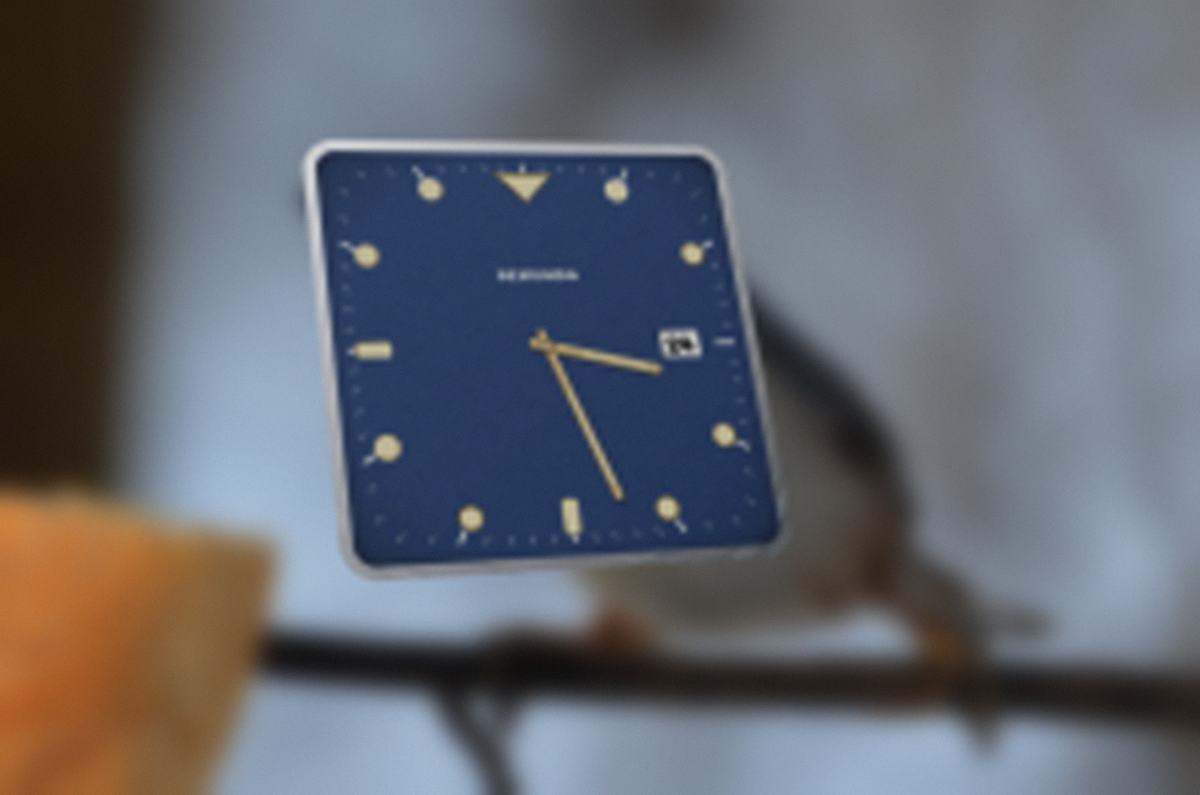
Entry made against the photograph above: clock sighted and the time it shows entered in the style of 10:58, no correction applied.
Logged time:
3:27
